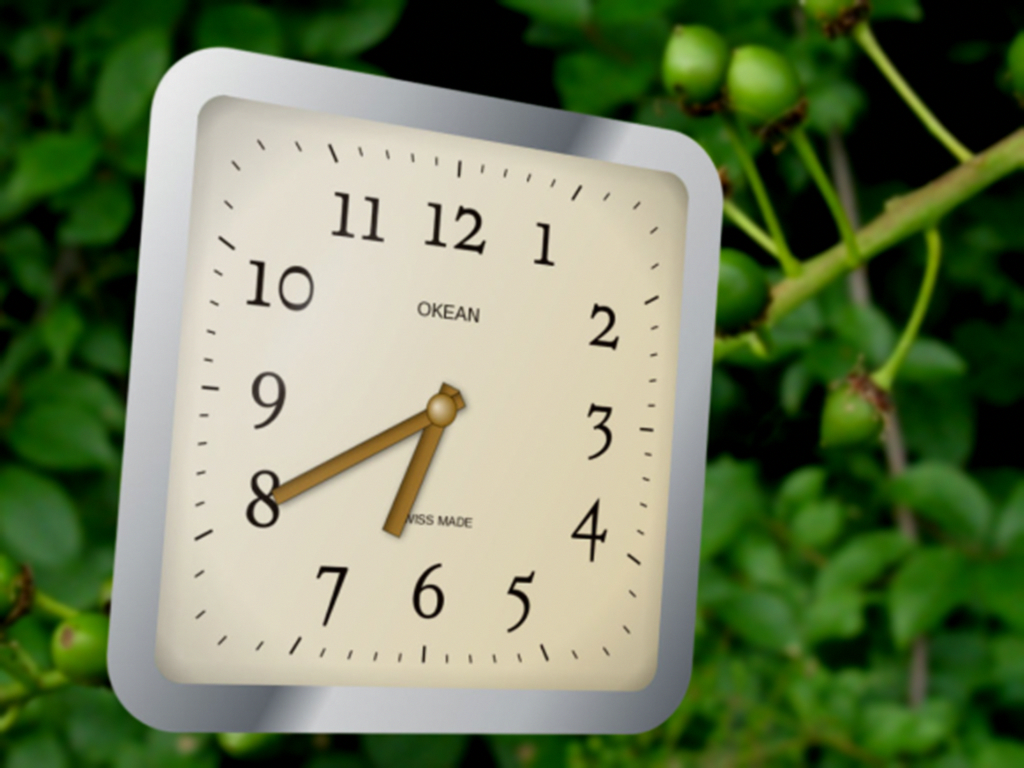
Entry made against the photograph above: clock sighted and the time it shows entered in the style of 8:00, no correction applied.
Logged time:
6:40
